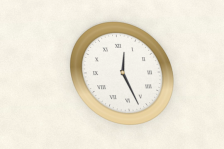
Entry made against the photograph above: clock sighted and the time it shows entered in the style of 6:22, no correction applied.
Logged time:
12:27
